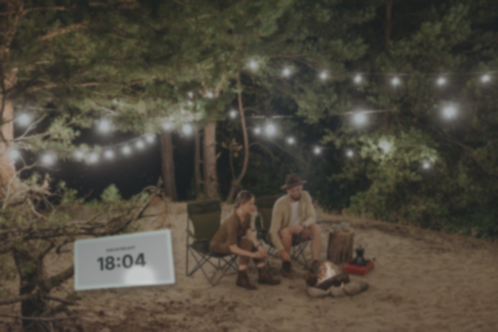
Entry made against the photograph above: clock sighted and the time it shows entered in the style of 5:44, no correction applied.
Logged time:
18:04
